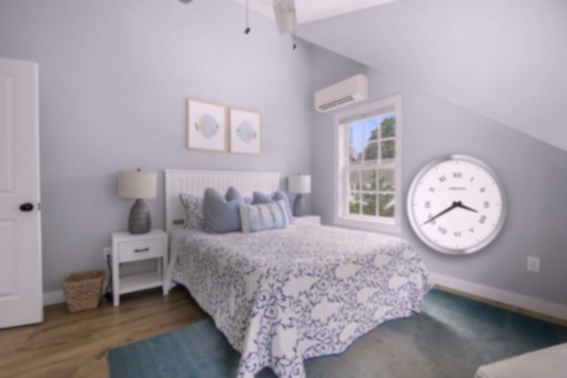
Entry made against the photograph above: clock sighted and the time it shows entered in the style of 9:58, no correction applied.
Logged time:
3:40
